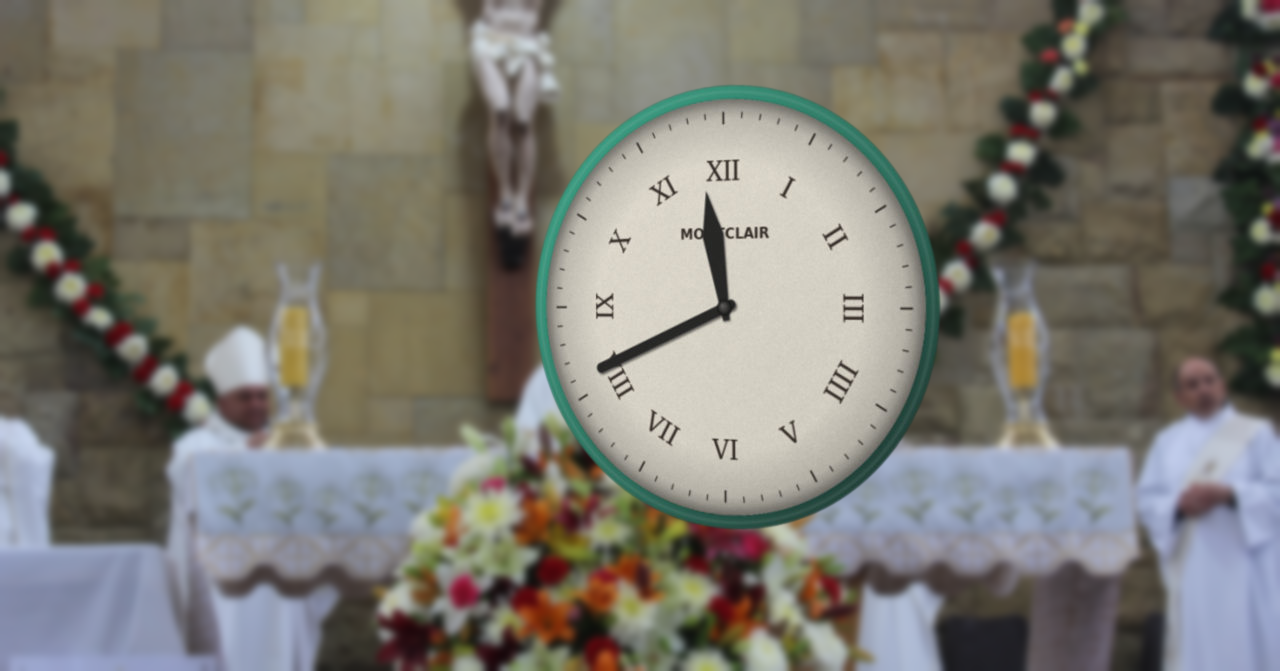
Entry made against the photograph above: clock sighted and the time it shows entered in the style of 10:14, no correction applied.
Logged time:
11:41
